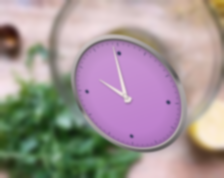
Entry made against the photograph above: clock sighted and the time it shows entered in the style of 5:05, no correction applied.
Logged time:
9:59
